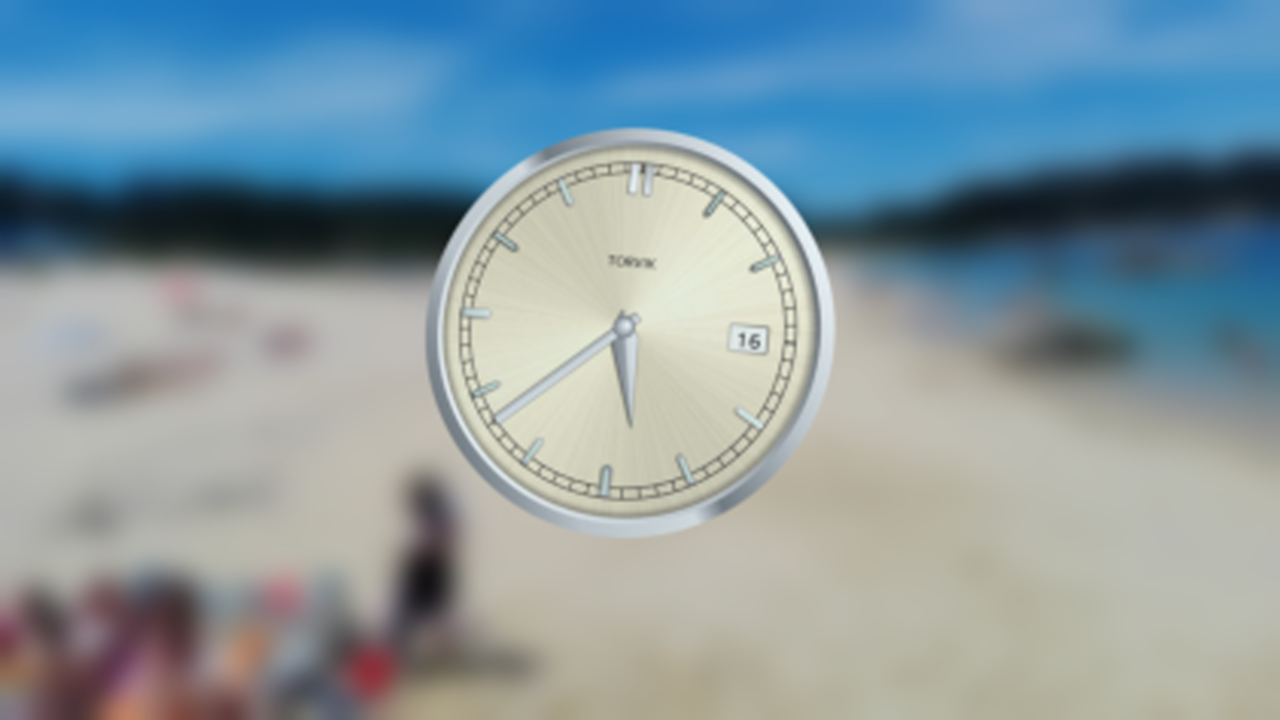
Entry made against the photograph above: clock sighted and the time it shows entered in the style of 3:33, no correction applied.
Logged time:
5:38
